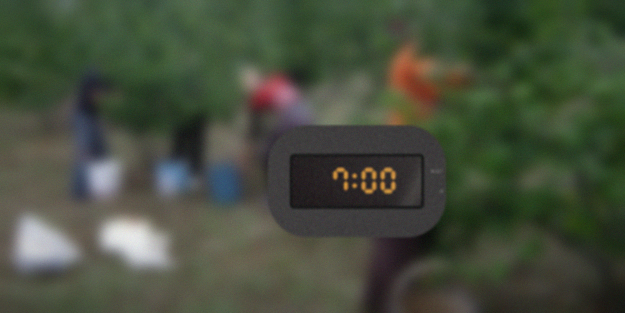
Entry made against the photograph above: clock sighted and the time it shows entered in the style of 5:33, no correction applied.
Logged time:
7:00
